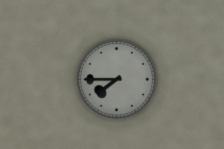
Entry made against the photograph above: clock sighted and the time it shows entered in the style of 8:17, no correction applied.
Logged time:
7:45
